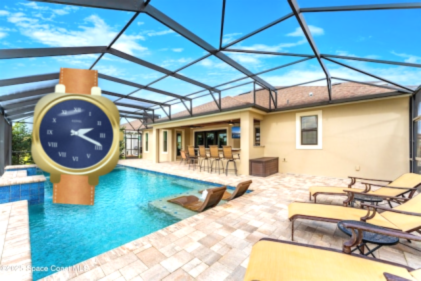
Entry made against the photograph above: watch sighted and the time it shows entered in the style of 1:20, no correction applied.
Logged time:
2:19
